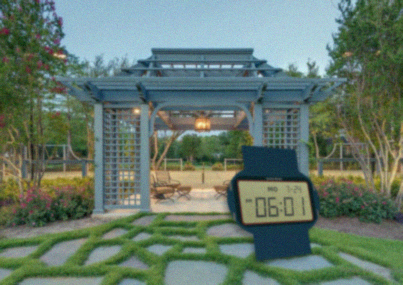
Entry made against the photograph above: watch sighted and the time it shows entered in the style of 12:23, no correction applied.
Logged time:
6:01
